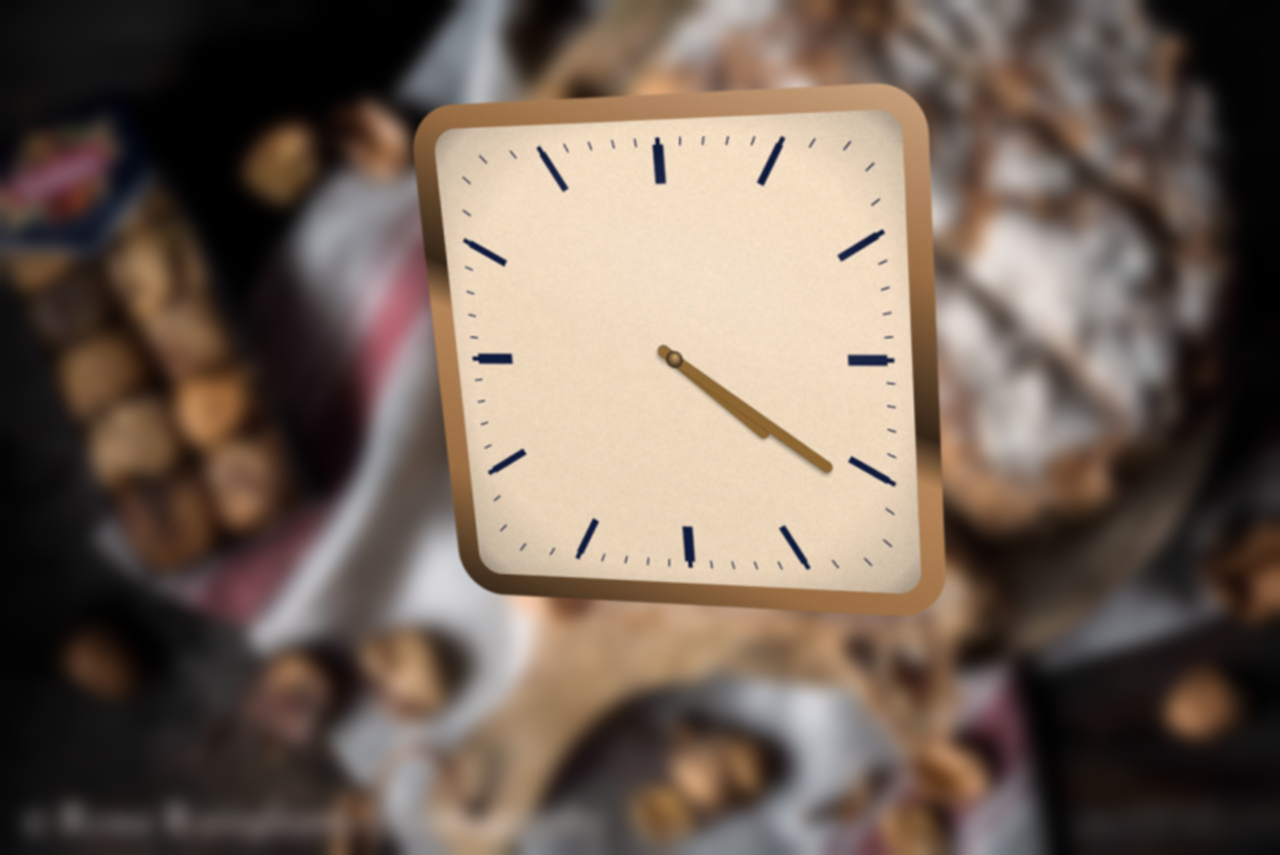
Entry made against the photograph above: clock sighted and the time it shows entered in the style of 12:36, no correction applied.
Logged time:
4:21
